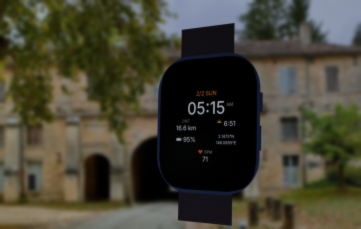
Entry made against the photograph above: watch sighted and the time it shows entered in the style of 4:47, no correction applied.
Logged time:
5:15
